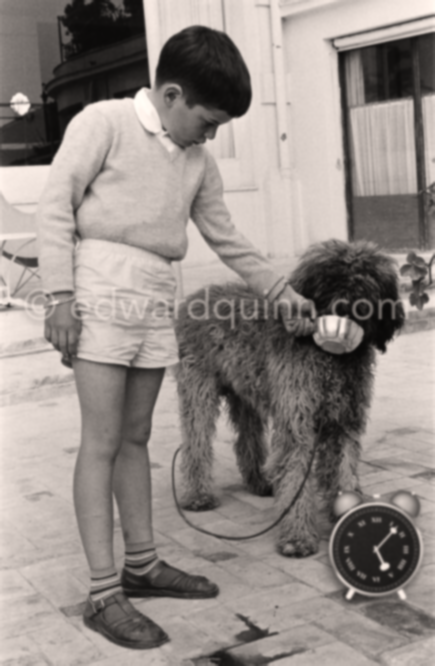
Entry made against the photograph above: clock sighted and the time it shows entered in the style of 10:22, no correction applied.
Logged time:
5:07
